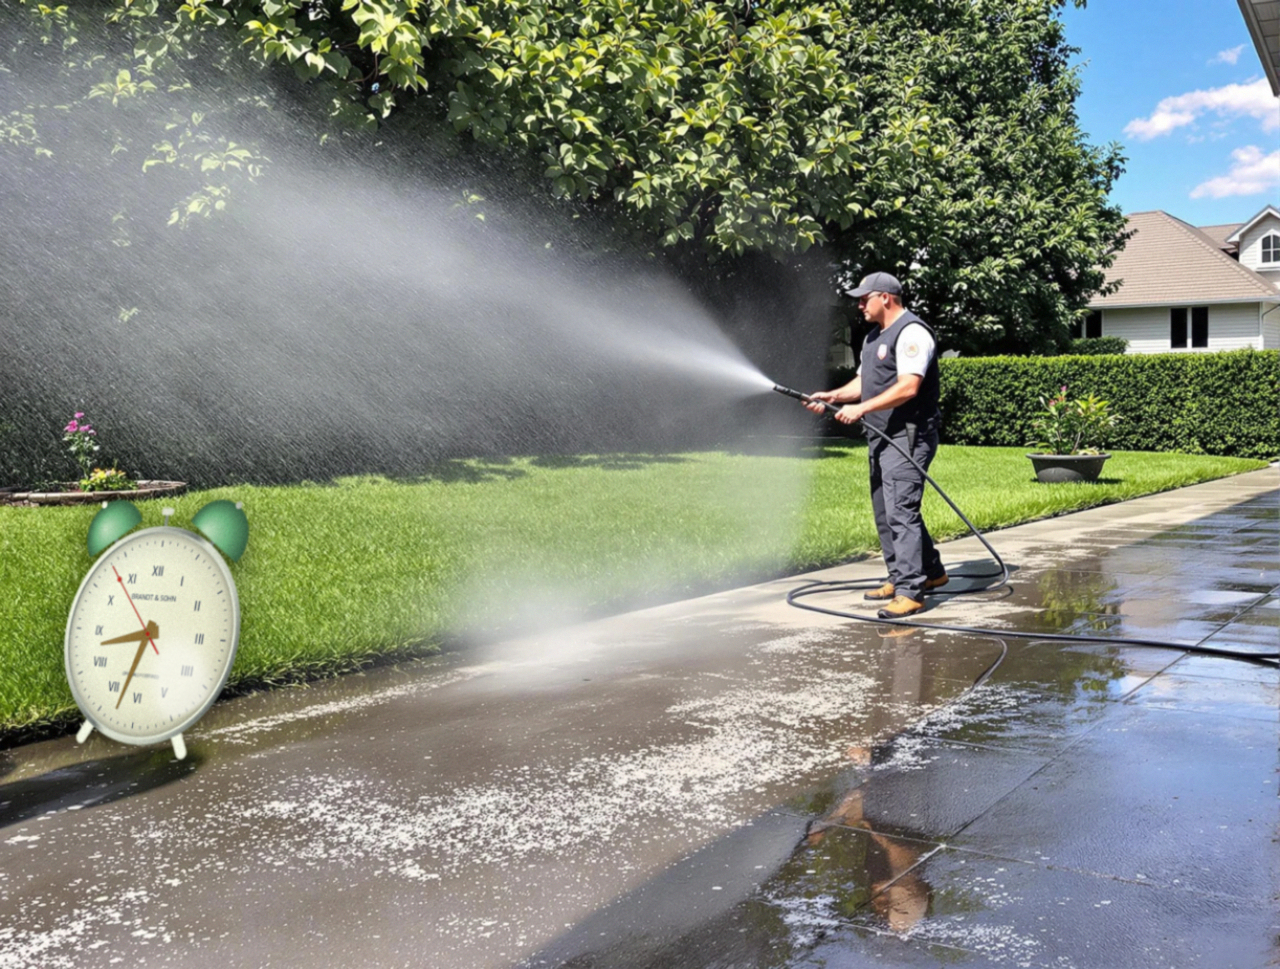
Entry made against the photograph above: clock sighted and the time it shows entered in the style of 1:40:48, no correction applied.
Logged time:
8:32:53
